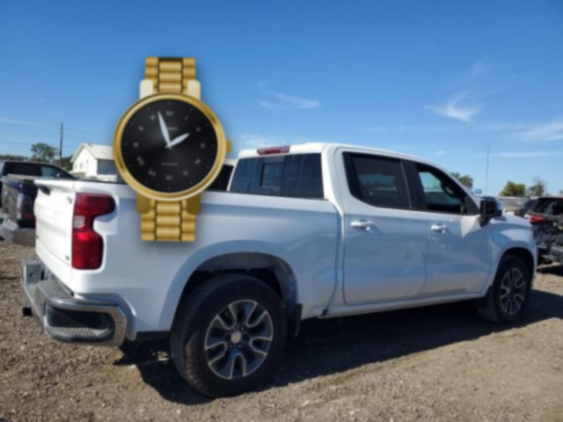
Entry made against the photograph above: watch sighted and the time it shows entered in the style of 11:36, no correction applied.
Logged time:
1:57
